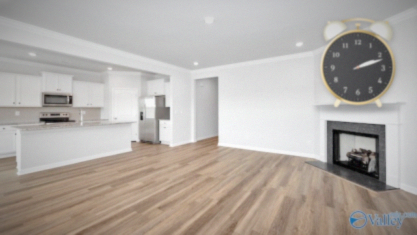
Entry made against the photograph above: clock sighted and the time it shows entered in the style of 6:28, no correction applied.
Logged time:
2:12
